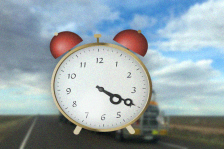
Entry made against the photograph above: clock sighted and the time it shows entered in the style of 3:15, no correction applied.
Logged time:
4:20
